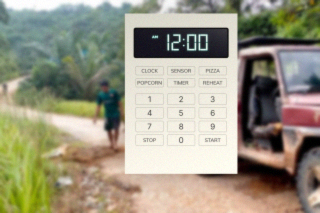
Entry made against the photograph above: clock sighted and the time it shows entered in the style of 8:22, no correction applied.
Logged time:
12:00
